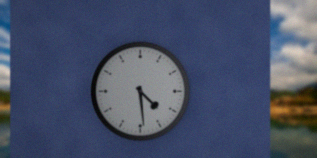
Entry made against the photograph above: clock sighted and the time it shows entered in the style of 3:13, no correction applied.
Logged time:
4:29
